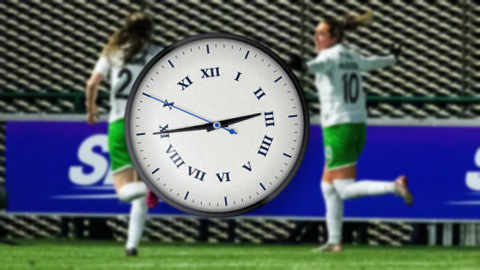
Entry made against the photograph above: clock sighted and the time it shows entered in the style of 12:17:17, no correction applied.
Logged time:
2:44:50
